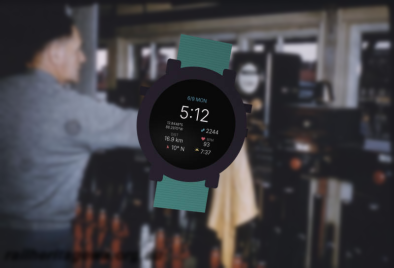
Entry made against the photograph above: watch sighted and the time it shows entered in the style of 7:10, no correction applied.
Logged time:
5:12
